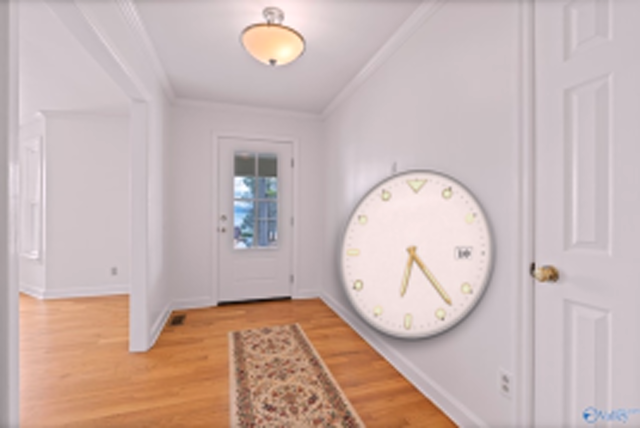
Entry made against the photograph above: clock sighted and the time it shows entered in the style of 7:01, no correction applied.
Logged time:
6:23
